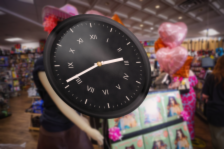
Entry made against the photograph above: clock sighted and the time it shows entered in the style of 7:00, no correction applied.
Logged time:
2:41
